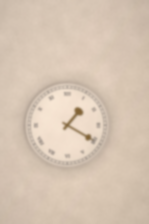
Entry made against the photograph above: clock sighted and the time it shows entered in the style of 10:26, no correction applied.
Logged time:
1:20
